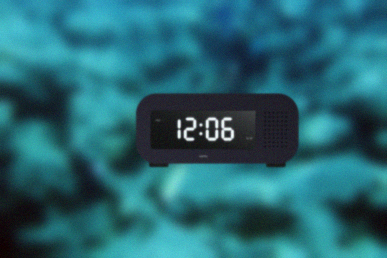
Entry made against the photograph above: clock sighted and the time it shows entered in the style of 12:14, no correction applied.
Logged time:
12:06
